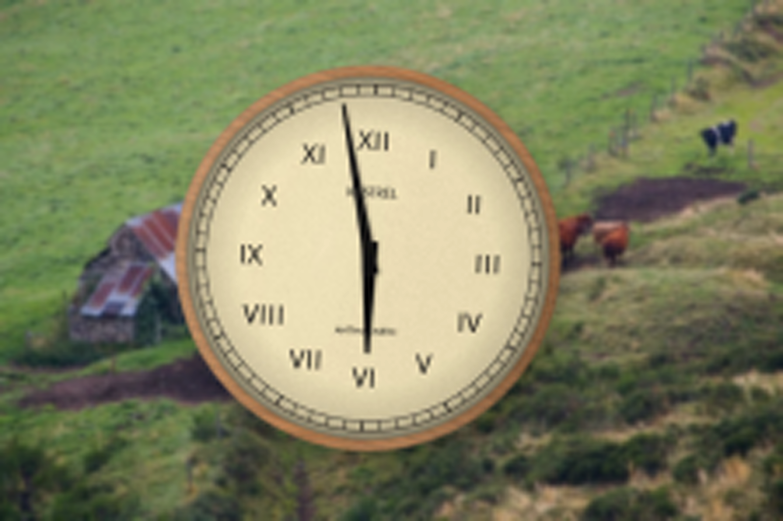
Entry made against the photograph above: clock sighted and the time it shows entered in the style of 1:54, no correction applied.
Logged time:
5:58
